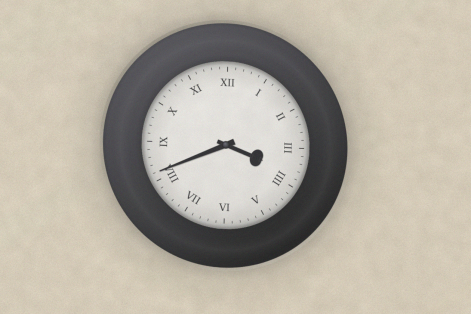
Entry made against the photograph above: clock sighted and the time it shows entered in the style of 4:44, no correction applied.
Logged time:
3:41
